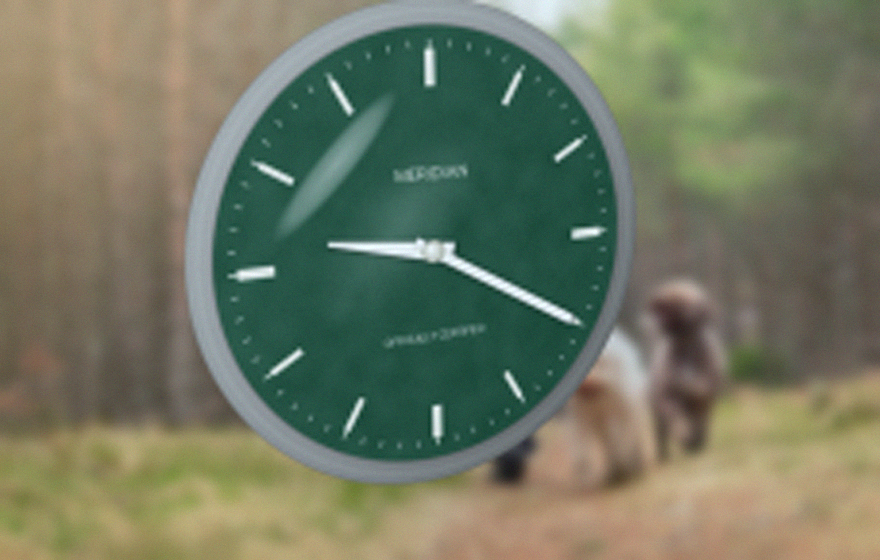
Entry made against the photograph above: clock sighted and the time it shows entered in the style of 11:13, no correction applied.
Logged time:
9:20
